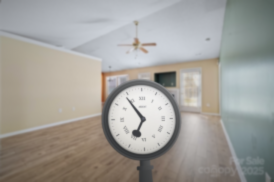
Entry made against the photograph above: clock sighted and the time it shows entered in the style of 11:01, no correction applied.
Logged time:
6:54
